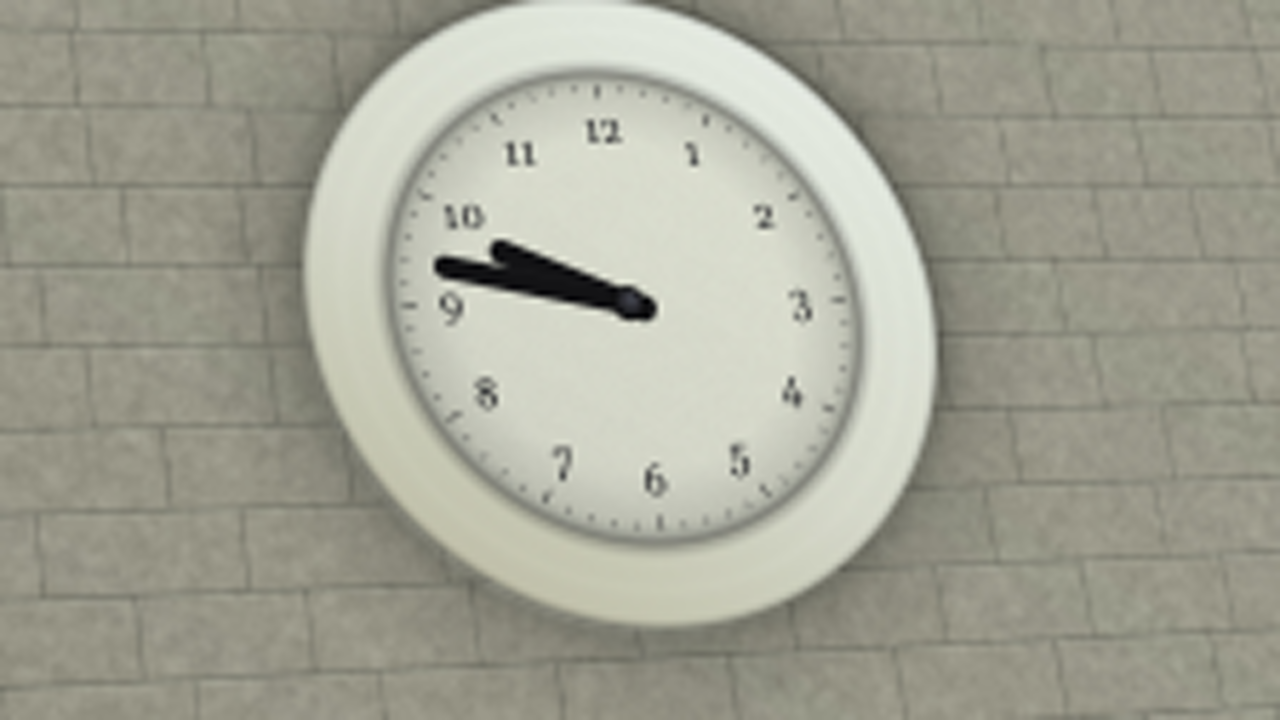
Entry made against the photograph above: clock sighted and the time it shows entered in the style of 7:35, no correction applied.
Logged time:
9:47
